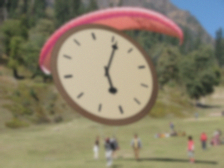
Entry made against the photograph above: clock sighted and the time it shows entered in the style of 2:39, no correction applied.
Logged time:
6:06
